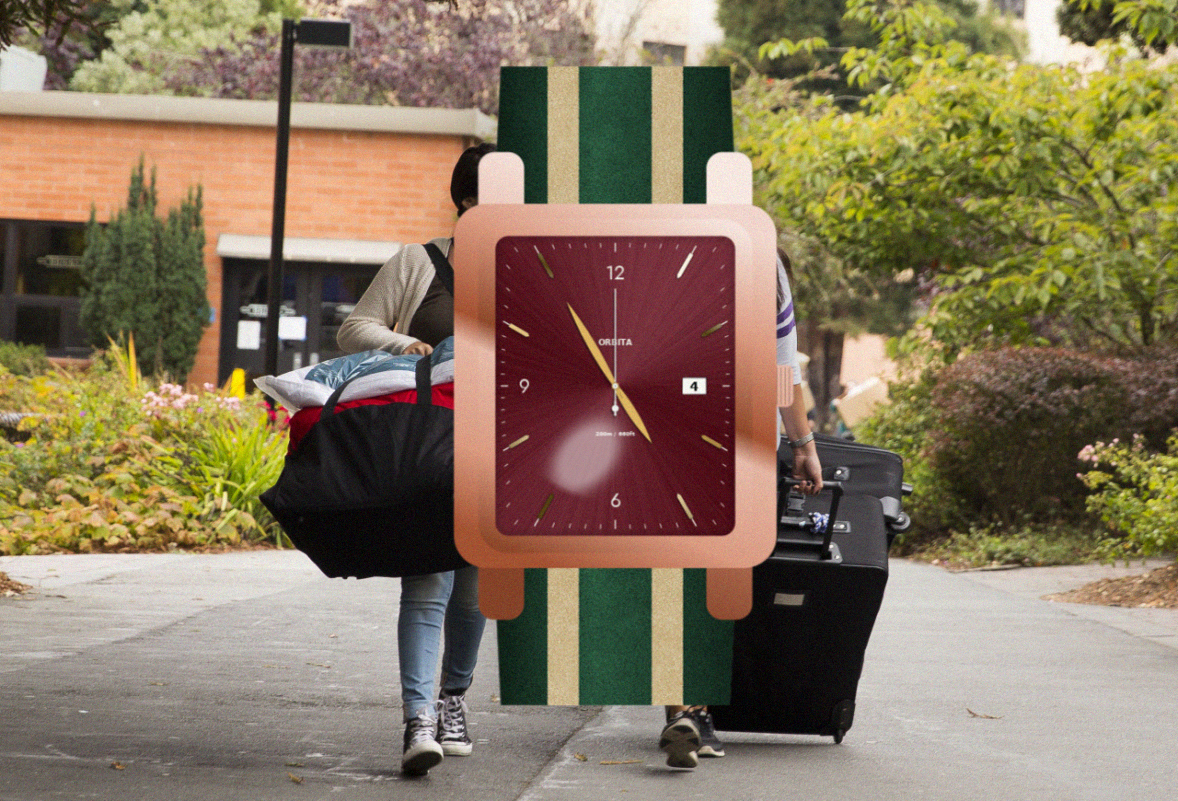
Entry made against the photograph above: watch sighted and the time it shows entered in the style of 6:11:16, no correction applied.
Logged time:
4:55:00
